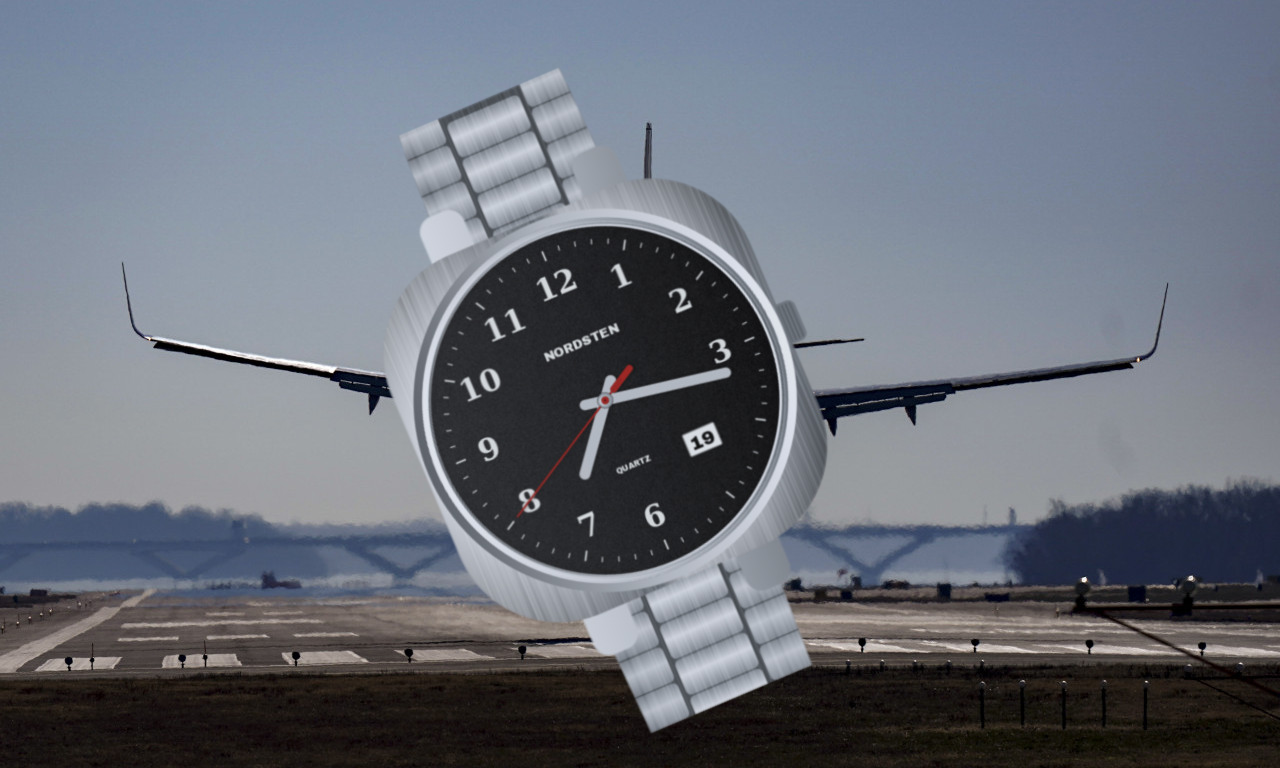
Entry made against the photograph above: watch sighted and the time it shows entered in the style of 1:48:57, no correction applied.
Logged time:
7:16:40
